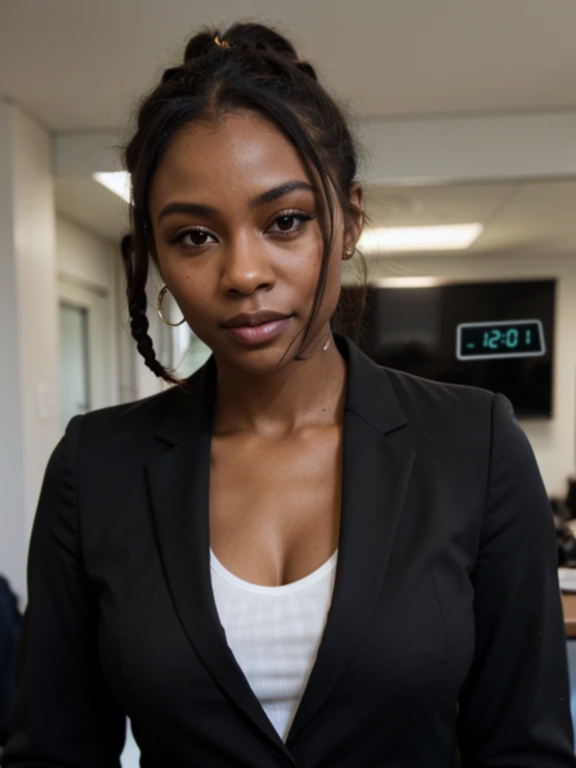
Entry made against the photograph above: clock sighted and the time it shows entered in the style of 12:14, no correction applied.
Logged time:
12:01
